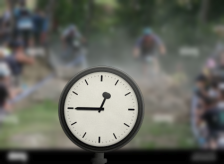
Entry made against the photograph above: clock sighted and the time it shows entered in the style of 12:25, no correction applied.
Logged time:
12:45
